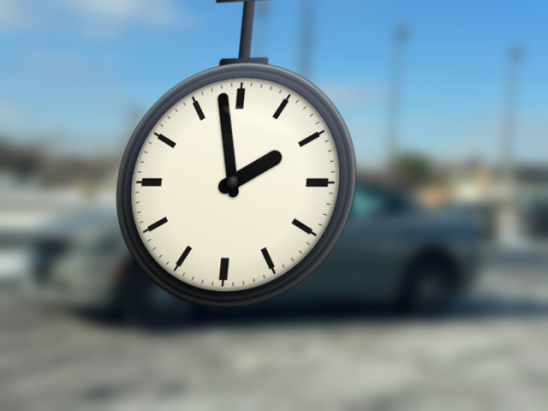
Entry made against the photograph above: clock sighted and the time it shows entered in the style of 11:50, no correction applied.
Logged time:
1:58
